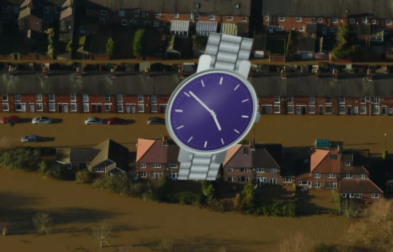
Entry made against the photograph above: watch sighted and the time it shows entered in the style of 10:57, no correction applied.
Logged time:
4:51
